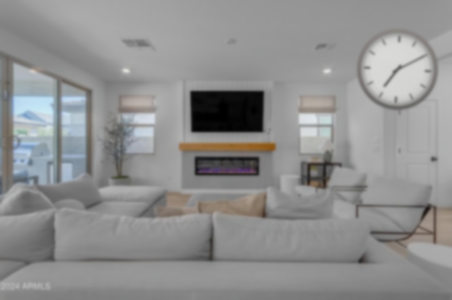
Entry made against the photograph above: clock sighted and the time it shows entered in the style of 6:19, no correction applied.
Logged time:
7:10
